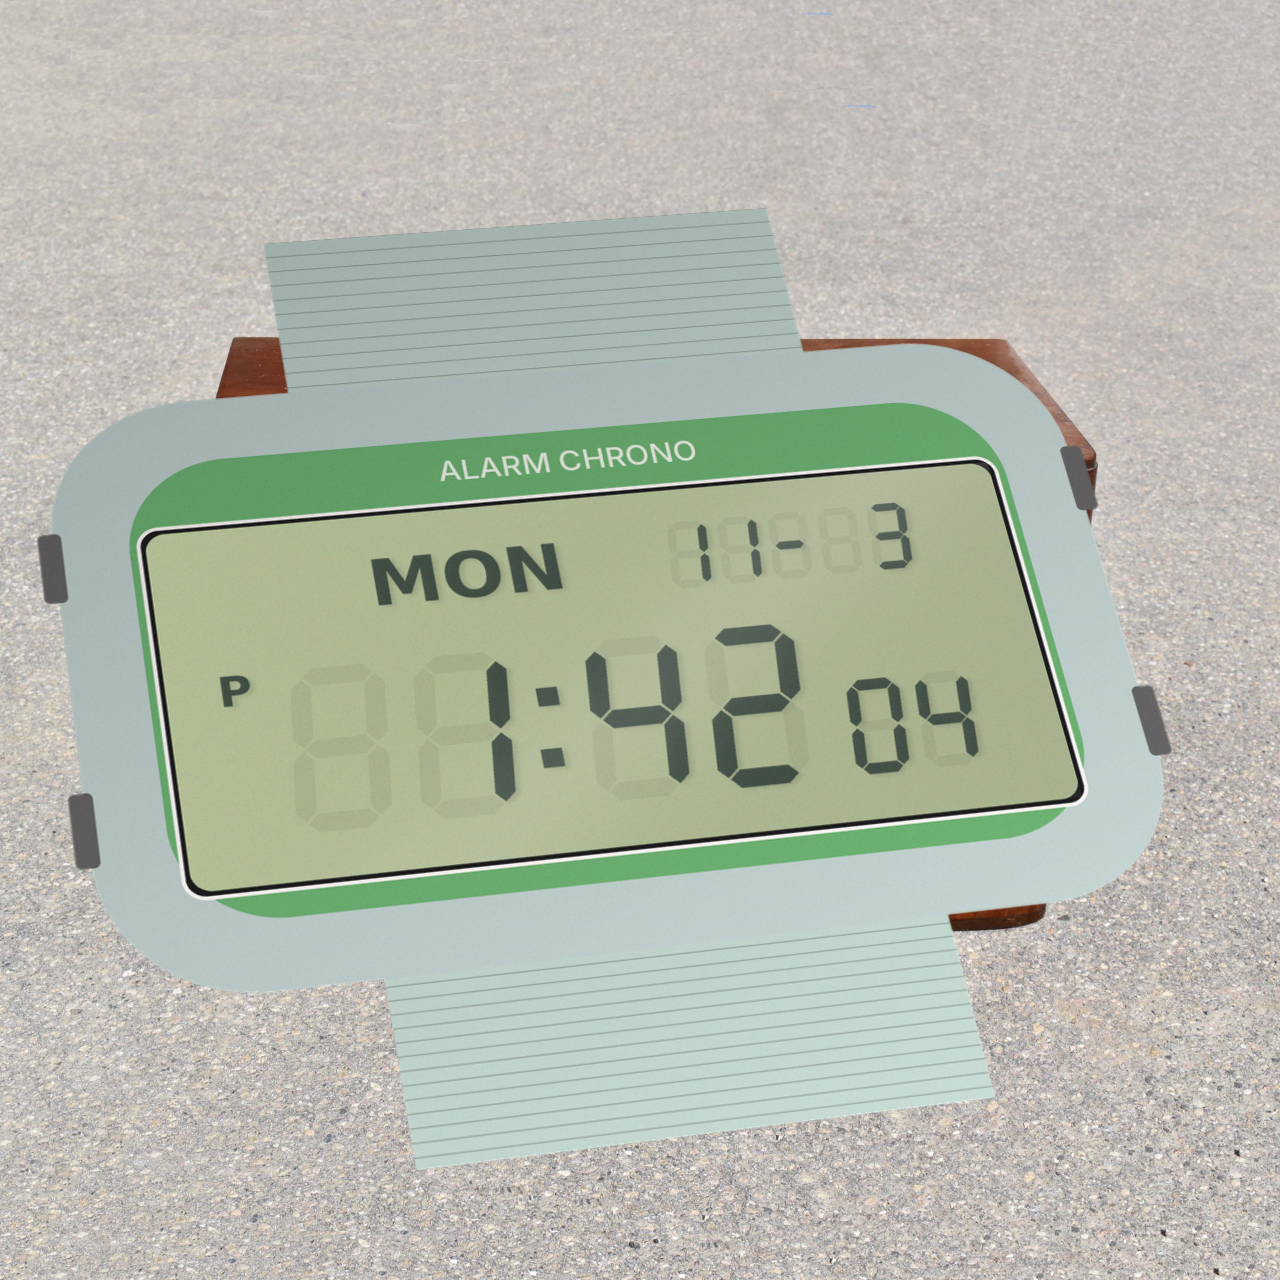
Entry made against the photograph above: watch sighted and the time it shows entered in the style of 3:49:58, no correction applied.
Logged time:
1:42:04
